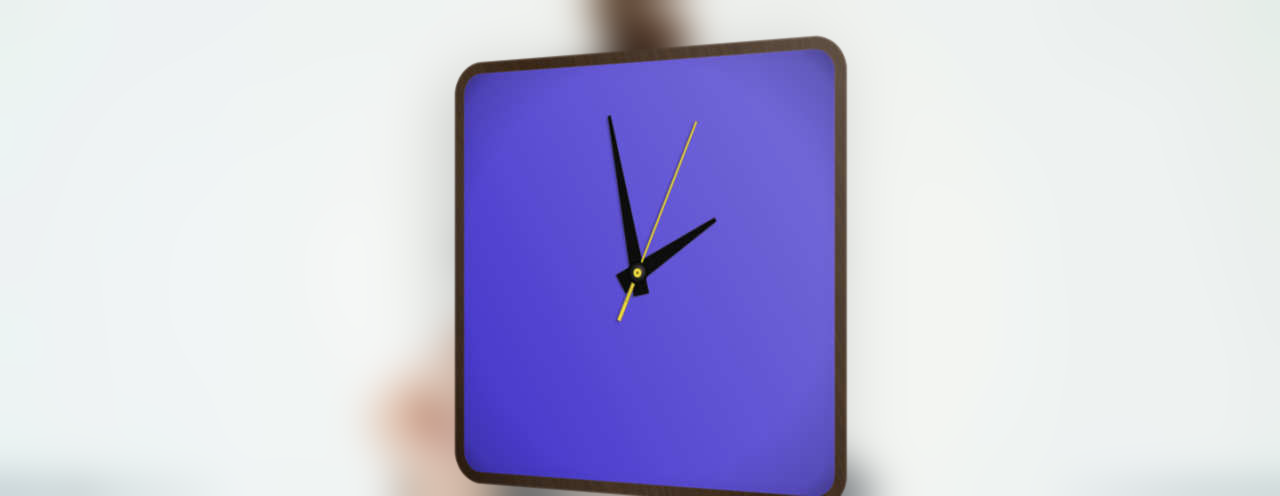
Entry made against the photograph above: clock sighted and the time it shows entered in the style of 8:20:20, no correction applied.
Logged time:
1:58:04
